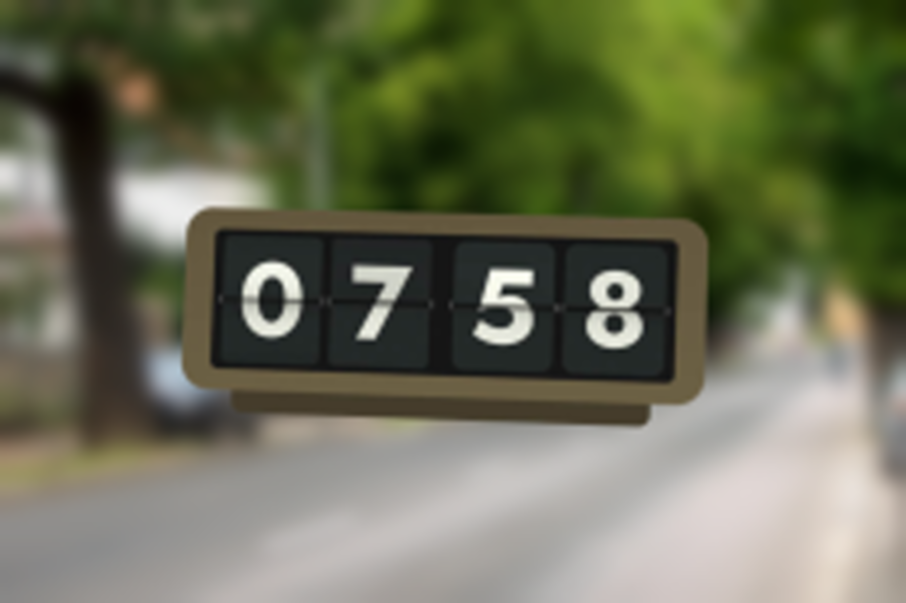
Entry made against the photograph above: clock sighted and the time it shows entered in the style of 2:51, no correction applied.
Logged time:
7:58
